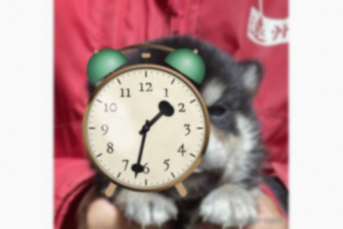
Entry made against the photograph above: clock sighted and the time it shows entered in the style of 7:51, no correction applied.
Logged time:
1:32
